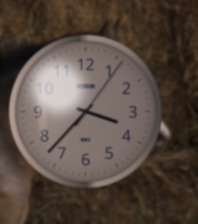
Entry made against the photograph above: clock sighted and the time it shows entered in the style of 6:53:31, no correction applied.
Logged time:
3:37:06
